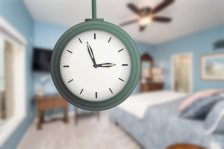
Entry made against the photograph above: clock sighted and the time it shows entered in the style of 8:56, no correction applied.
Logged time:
2:57
